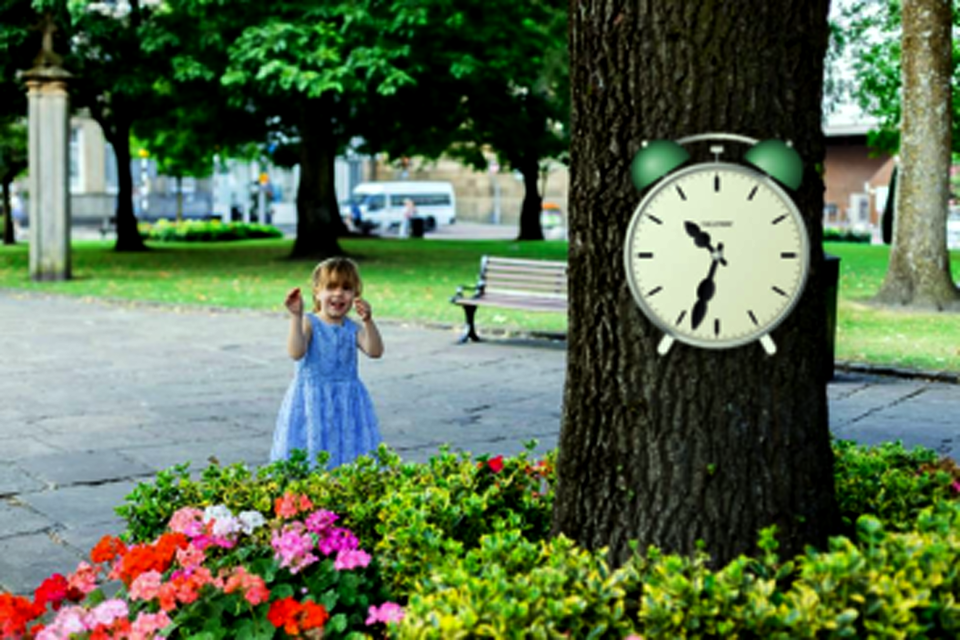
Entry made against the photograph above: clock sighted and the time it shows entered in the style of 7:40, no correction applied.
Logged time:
10:33
